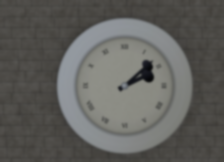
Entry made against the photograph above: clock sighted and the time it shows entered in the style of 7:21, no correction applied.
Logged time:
2:08
